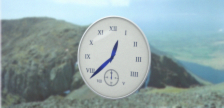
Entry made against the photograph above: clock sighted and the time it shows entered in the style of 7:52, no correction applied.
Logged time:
12:38
